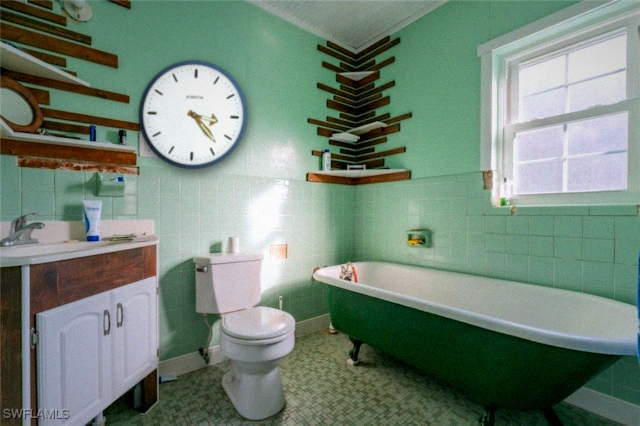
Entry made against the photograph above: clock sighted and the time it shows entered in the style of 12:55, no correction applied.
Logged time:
3:23
